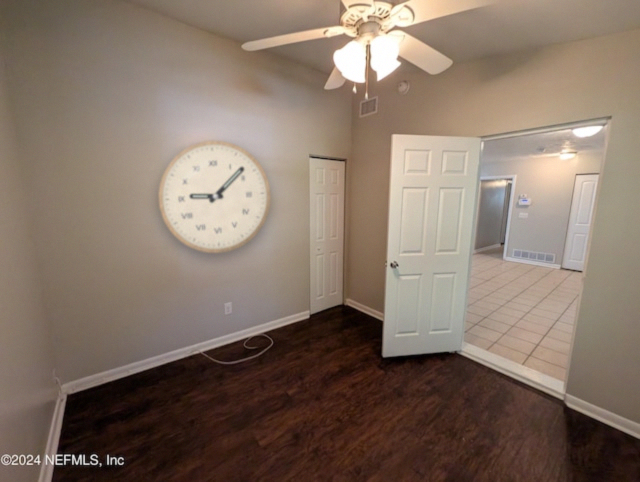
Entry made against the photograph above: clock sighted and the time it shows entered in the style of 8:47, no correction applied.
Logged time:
9:08
